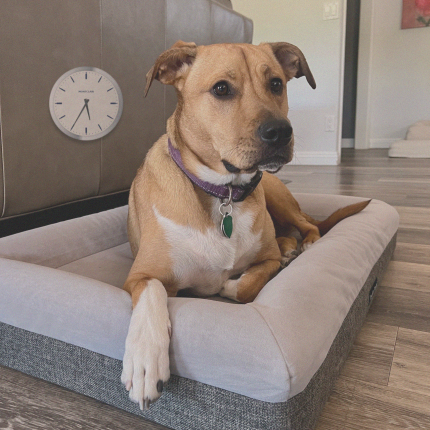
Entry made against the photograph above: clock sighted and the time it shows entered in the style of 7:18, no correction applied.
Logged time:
5:35
